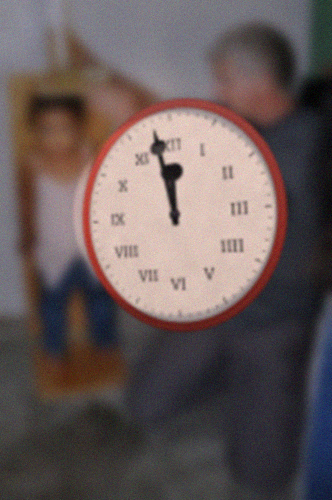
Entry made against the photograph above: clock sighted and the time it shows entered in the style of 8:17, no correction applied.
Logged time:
11:58
